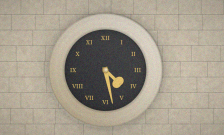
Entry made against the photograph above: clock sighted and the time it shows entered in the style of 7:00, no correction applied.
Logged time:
4:28
